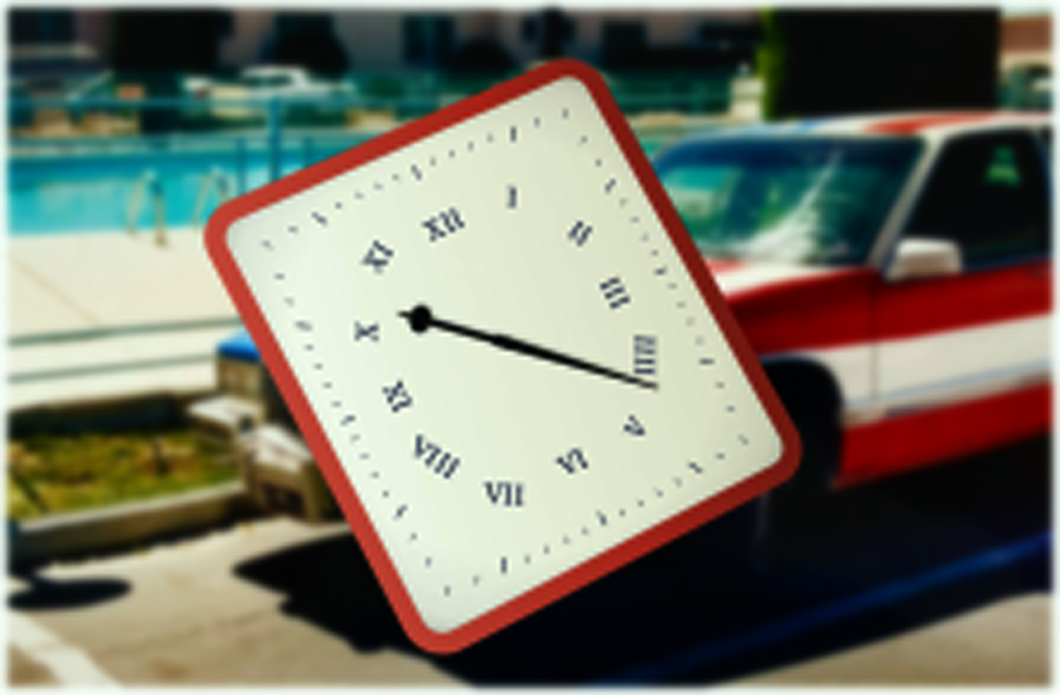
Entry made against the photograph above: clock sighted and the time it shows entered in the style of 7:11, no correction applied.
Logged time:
10:22
